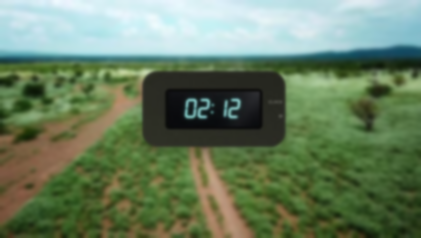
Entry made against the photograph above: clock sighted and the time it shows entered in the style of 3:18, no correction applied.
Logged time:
2:12
